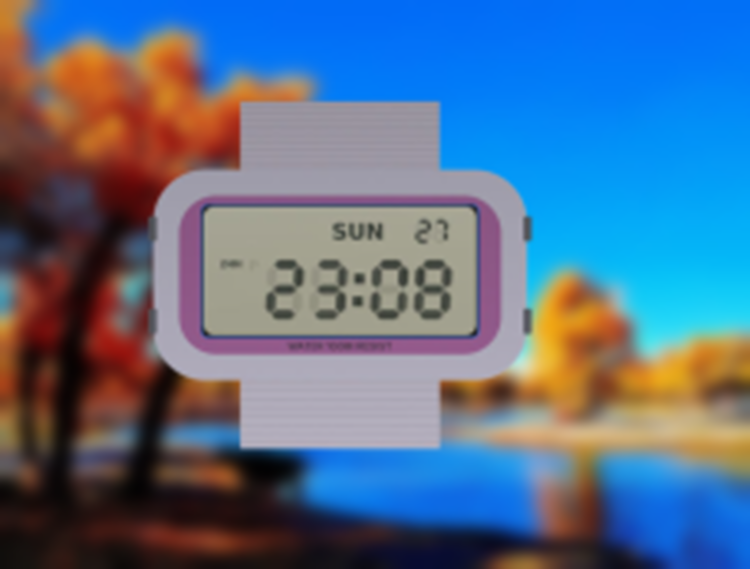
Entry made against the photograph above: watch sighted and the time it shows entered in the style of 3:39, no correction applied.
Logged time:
23:08
